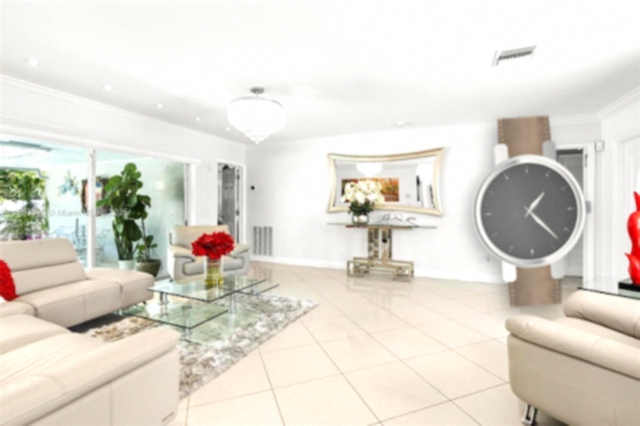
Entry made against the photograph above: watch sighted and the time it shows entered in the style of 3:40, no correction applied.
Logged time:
1:23
